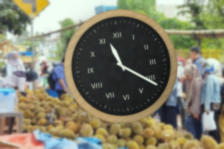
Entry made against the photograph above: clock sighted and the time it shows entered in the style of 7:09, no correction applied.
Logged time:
11:21
